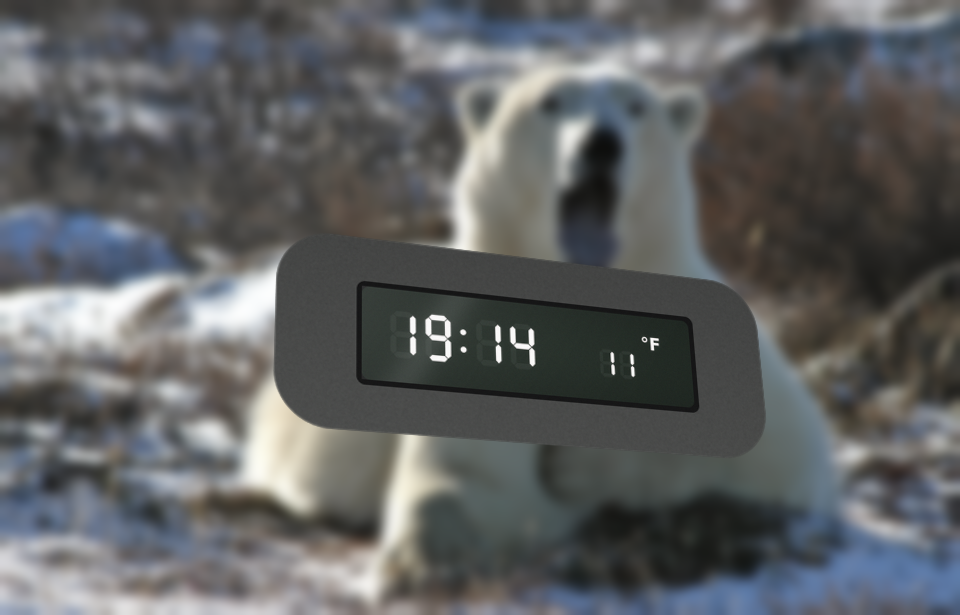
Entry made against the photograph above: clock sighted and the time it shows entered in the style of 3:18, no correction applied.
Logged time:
19:14
